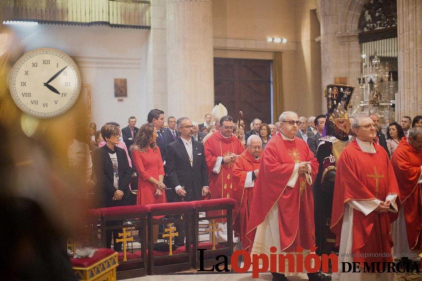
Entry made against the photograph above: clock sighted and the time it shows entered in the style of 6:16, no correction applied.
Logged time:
4:08
